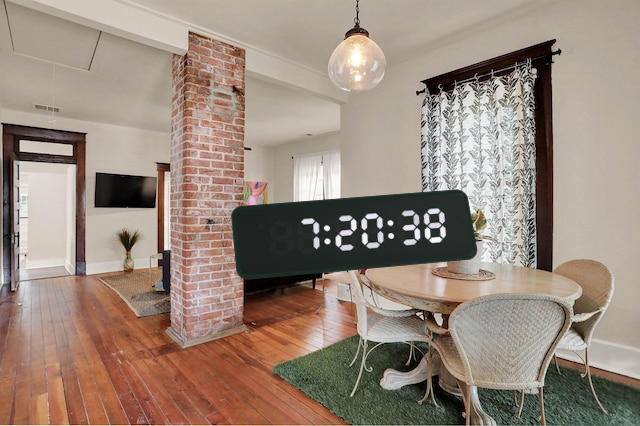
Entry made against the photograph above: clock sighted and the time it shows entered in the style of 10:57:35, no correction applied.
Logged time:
7:20:38
